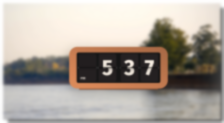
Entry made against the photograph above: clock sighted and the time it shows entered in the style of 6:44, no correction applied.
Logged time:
5:37
